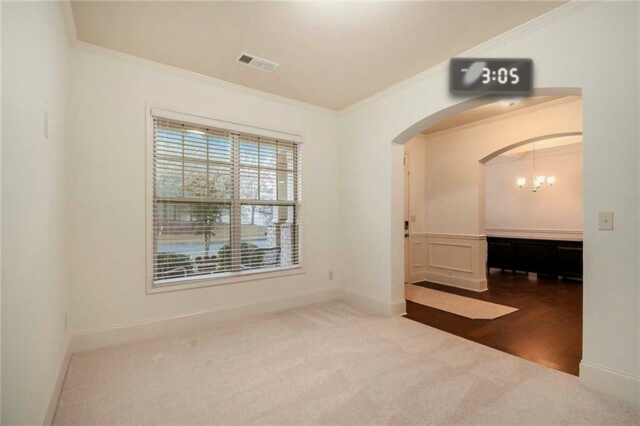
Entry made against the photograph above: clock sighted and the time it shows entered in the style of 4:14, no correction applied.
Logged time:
3:05
